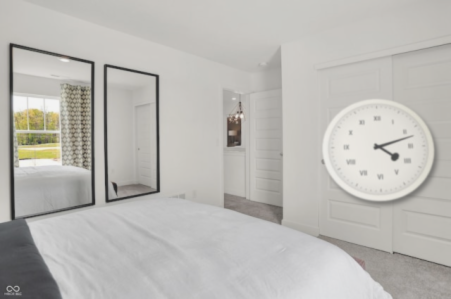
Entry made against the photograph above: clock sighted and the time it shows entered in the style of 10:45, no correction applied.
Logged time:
4:12
